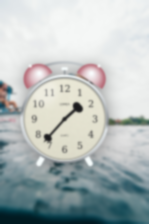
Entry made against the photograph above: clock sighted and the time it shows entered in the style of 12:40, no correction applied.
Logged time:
1:37
